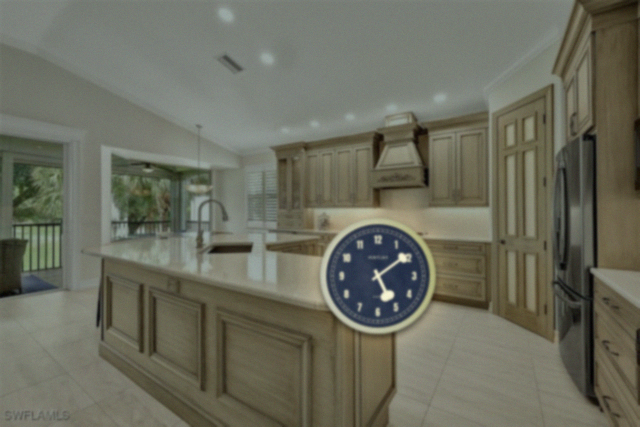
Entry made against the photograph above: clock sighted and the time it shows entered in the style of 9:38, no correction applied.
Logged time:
5:09
